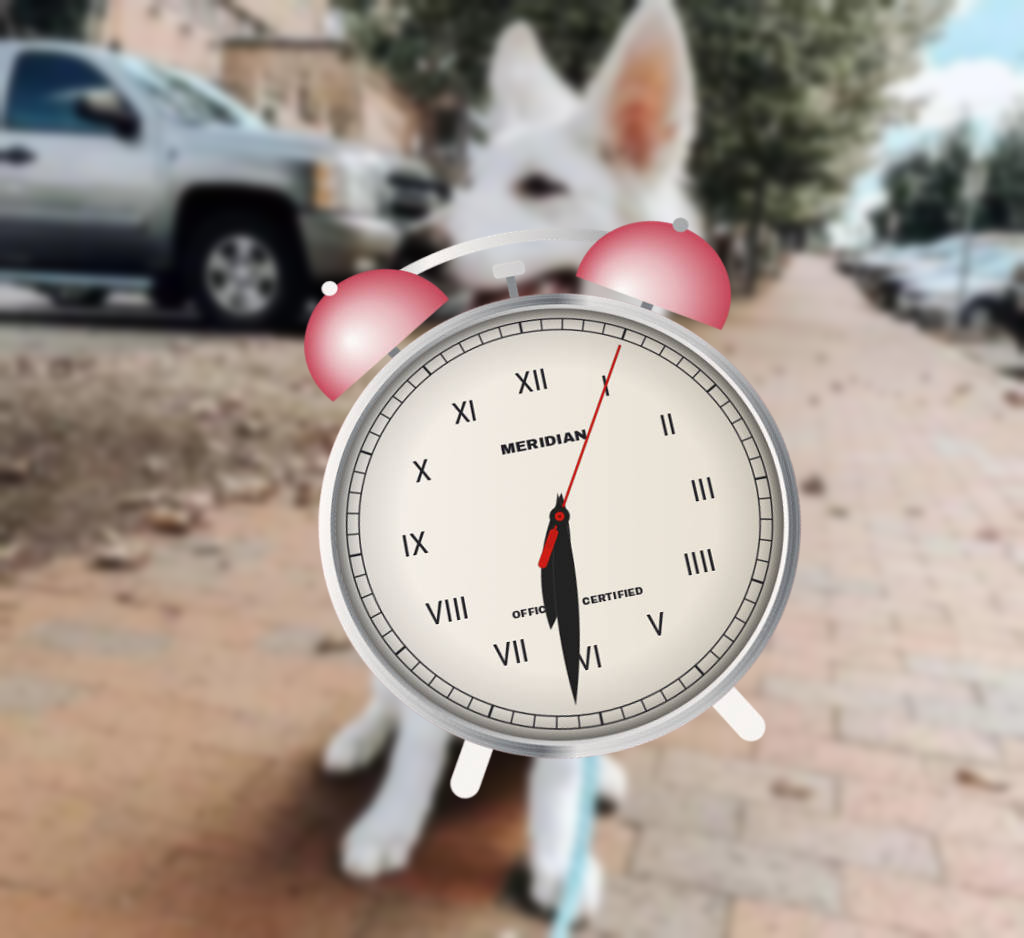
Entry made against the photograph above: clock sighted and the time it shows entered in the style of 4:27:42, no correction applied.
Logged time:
6:31:05
